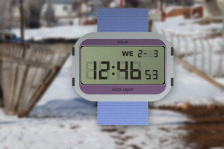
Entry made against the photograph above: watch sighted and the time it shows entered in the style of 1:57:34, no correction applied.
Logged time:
12:46:53
